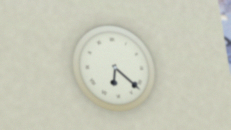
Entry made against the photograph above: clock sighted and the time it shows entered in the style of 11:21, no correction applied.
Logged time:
6:22
